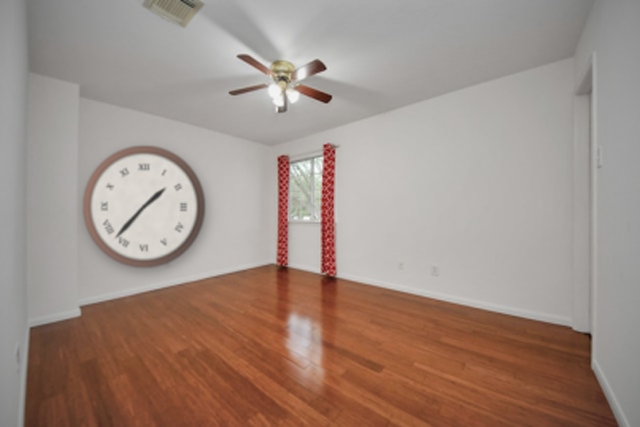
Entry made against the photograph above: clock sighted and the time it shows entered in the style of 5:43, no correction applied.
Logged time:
1:37
